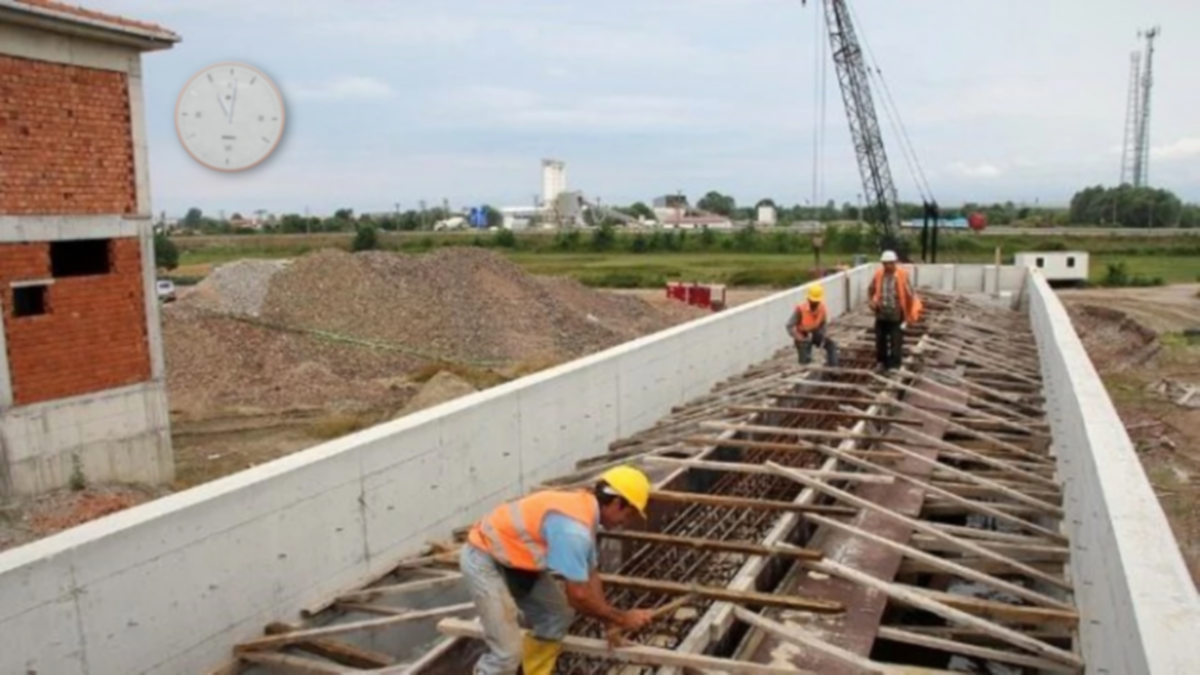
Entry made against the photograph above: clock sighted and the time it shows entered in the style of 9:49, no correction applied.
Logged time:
11:01
